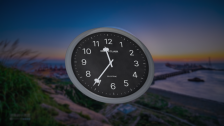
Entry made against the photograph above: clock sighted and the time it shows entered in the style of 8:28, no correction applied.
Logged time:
11:36
